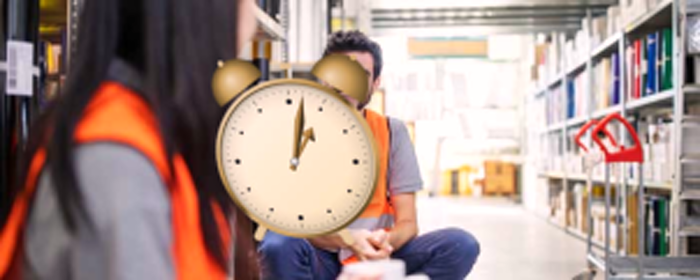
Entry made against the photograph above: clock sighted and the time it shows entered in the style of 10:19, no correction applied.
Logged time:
1:02
